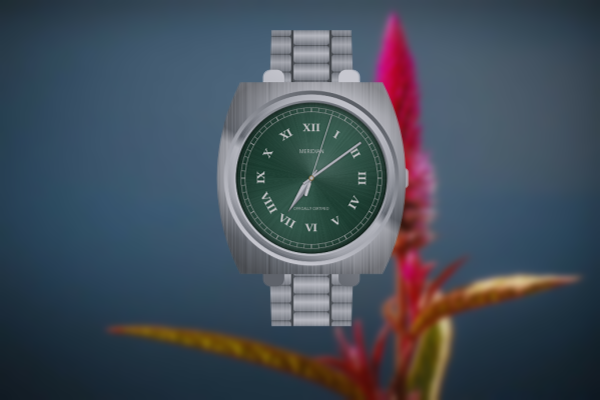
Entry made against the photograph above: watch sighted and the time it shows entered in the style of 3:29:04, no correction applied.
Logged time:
7:09:03
